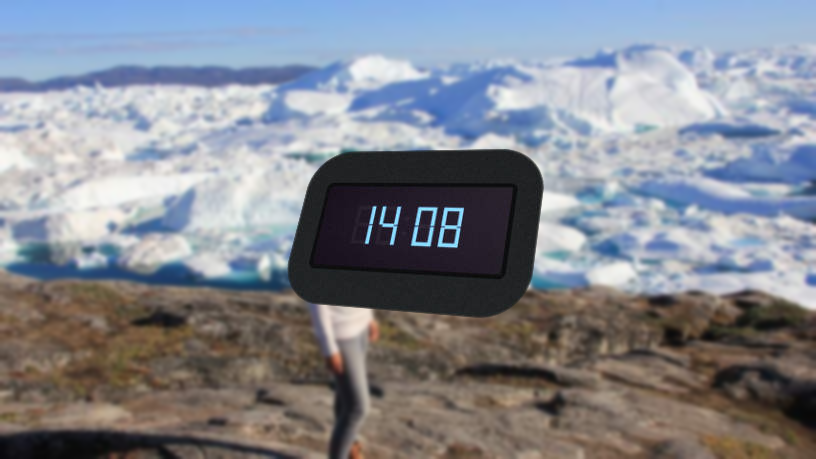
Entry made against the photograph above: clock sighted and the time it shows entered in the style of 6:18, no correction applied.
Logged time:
14:08
